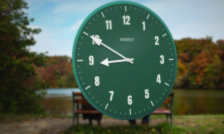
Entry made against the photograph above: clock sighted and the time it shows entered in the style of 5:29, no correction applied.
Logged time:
8:50
